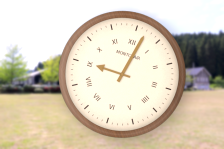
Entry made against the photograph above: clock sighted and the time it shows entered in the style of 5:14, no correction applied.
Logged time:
9:02
